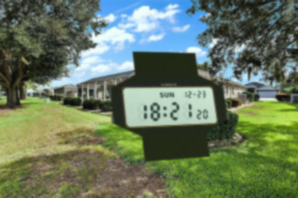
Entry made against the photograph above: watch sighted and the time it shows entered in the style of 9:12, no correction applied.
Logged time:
18:21
